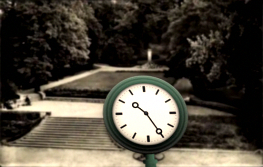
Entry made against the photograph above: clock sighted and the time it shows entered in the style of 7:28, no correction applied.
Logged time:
10:25
